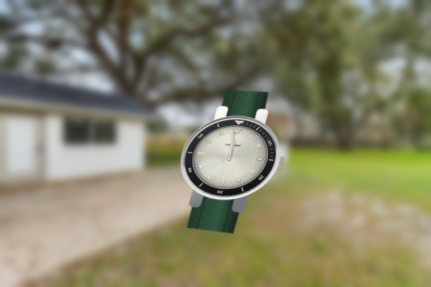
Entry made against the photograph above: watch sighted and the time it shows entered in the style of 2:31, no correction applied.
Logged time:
11:59
